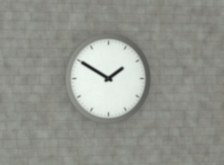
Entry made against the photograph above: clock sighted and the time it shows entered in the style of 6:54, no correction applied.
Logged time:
1:50
